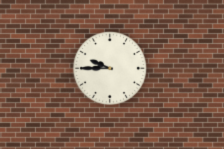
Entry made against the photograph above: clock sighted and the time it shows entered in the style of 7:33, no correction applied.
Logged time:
9:45
